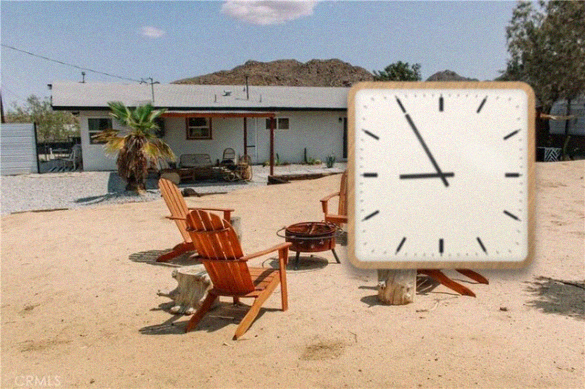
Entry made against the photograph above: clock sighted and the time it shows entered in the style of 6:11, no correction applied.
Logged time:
8:55
